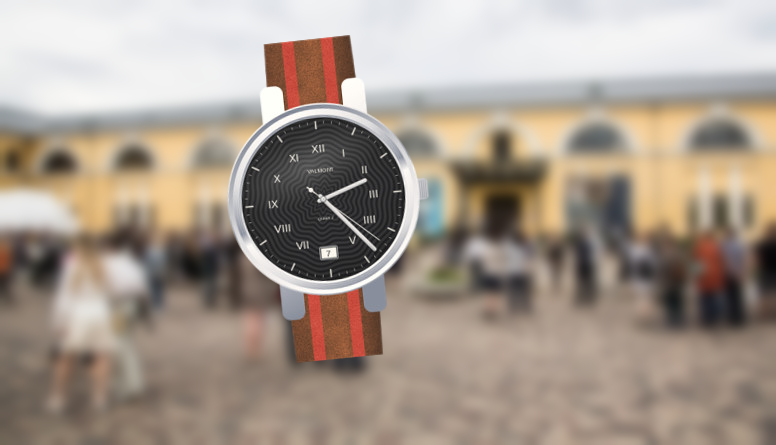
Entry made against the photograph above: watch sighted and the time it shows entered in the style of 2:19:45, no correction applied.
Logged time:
2:23:22
